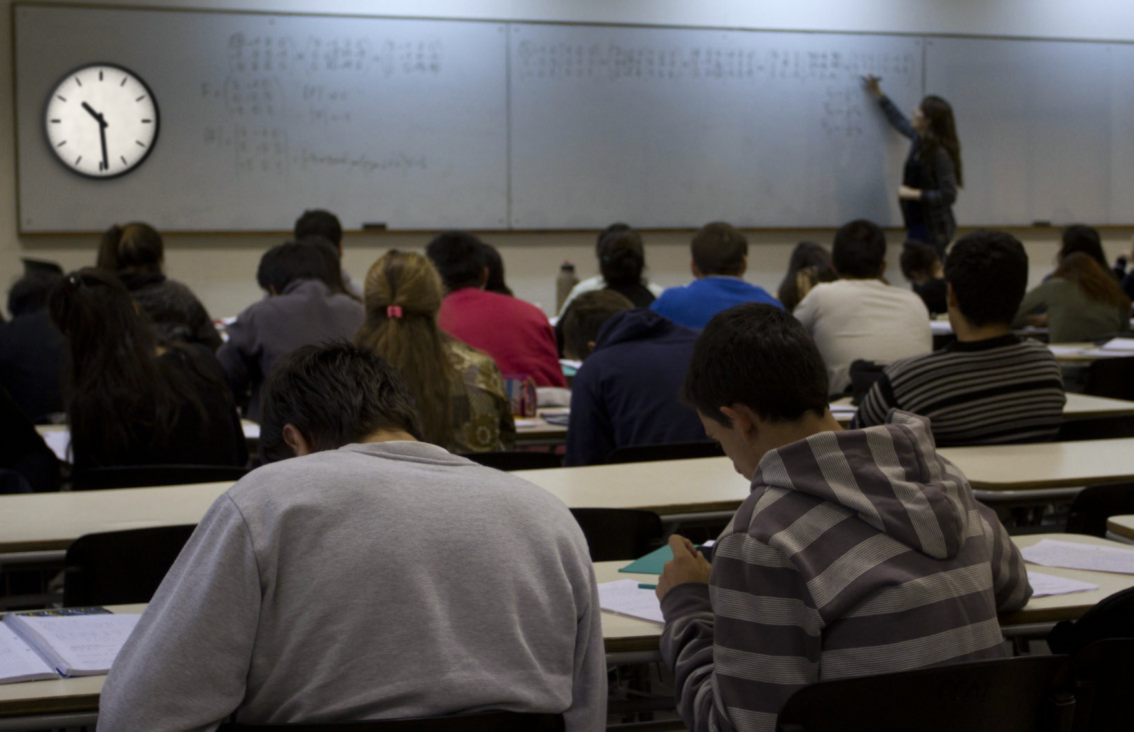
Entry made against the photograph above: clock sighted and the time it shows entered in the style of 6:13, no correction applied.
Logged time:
10:29
